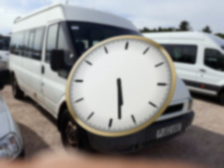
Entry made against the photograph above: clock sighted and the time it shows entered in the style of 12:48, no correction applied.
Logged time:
5:28
